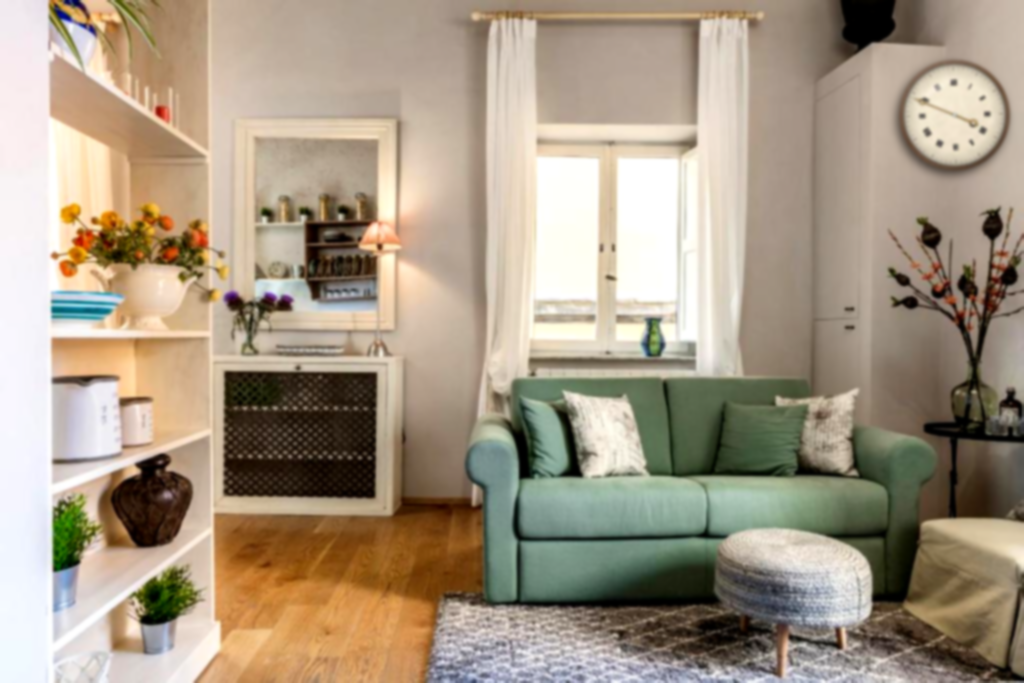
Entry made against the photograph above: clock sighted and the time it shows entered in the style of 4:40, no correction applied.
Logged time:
3:49
